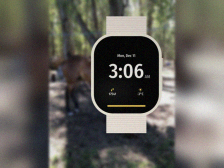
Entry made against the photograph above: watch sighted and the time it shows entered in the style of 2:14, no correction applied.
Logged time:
3:06
